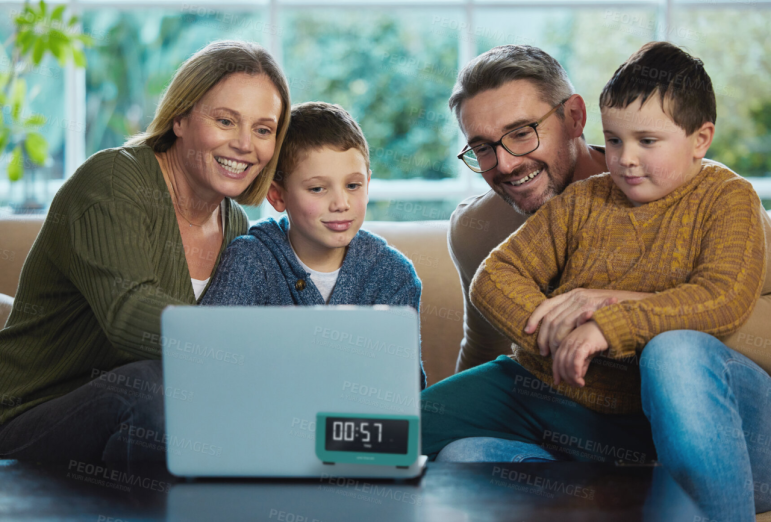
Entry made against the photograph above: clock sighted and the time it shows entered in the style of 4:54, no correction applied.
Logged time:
0:57
